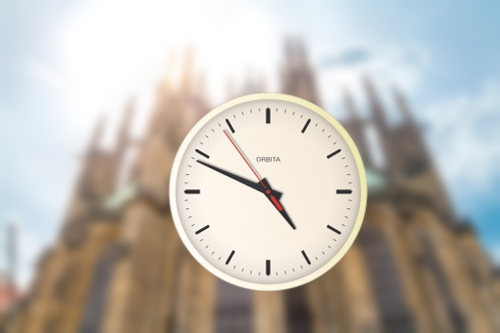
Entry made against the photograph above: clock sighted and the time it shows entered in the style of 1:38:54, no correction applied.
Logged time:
4:48:54
